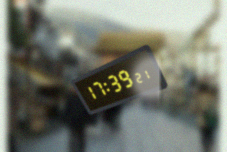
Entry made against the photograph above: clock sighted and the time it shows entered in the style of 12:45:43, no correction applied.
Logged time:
17:39:21
